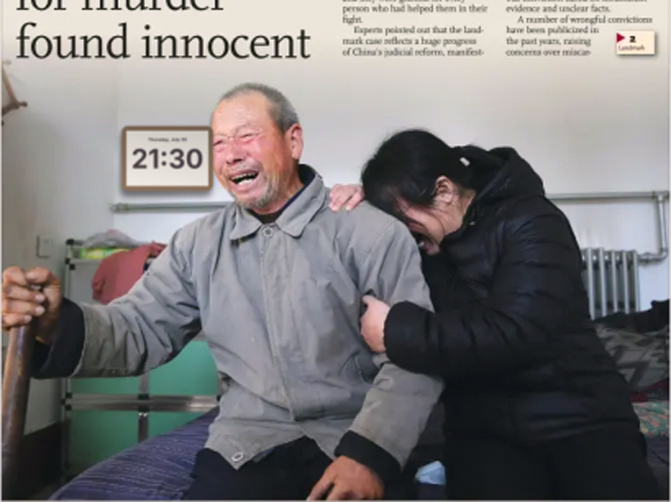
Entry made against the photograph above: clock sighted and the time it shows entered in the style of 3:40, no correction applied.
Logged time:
21:30
